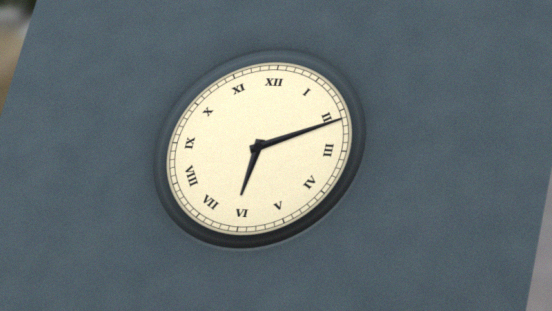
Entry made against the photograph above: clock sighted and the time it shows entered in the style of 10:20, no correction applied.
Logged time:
6:11
